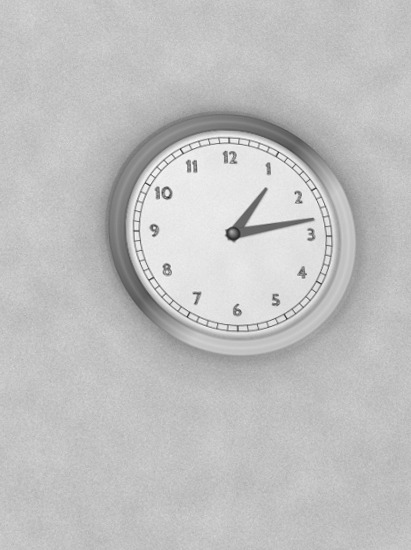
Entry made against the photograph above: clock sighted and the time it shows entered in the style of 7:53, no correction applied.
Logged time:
1:13
